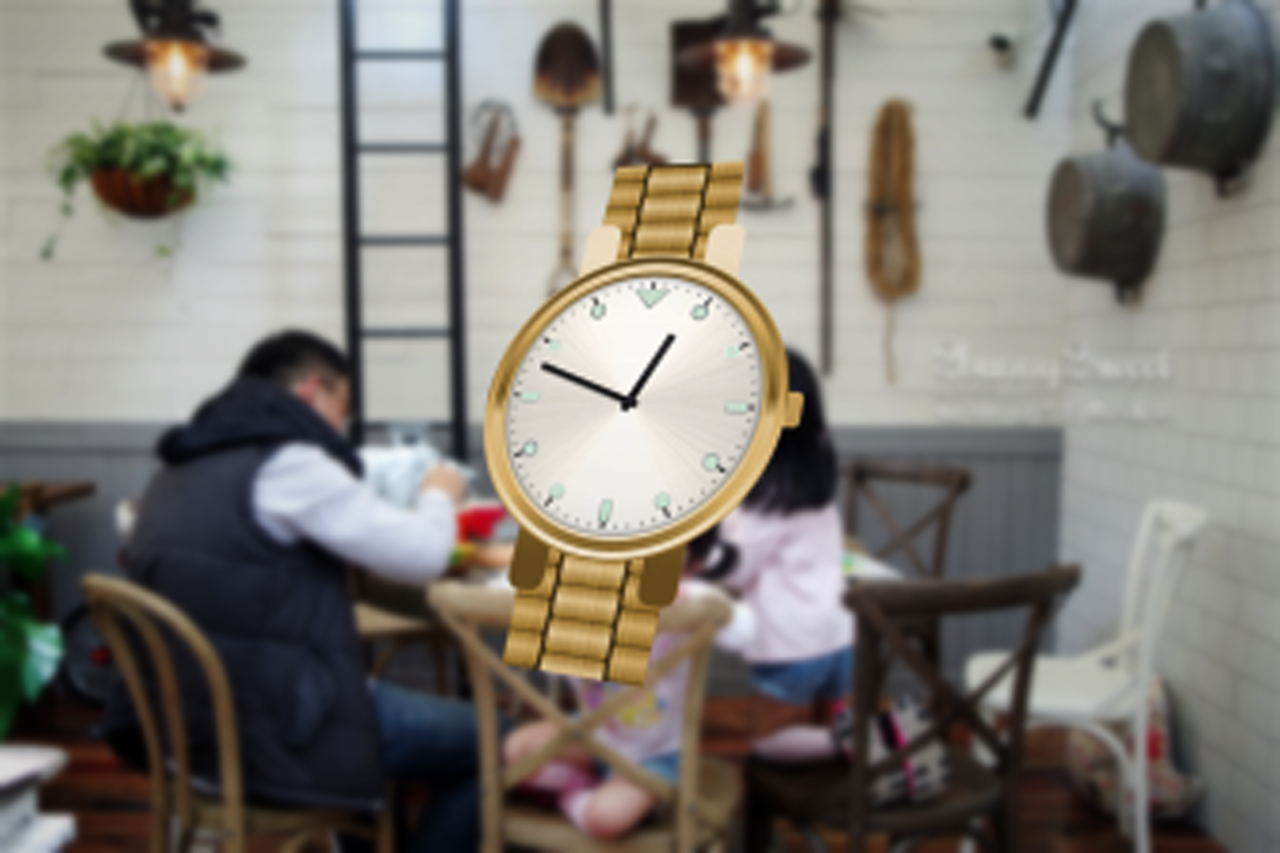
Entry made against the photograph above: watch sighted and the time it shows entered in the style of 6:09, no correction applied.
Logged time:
12:48
